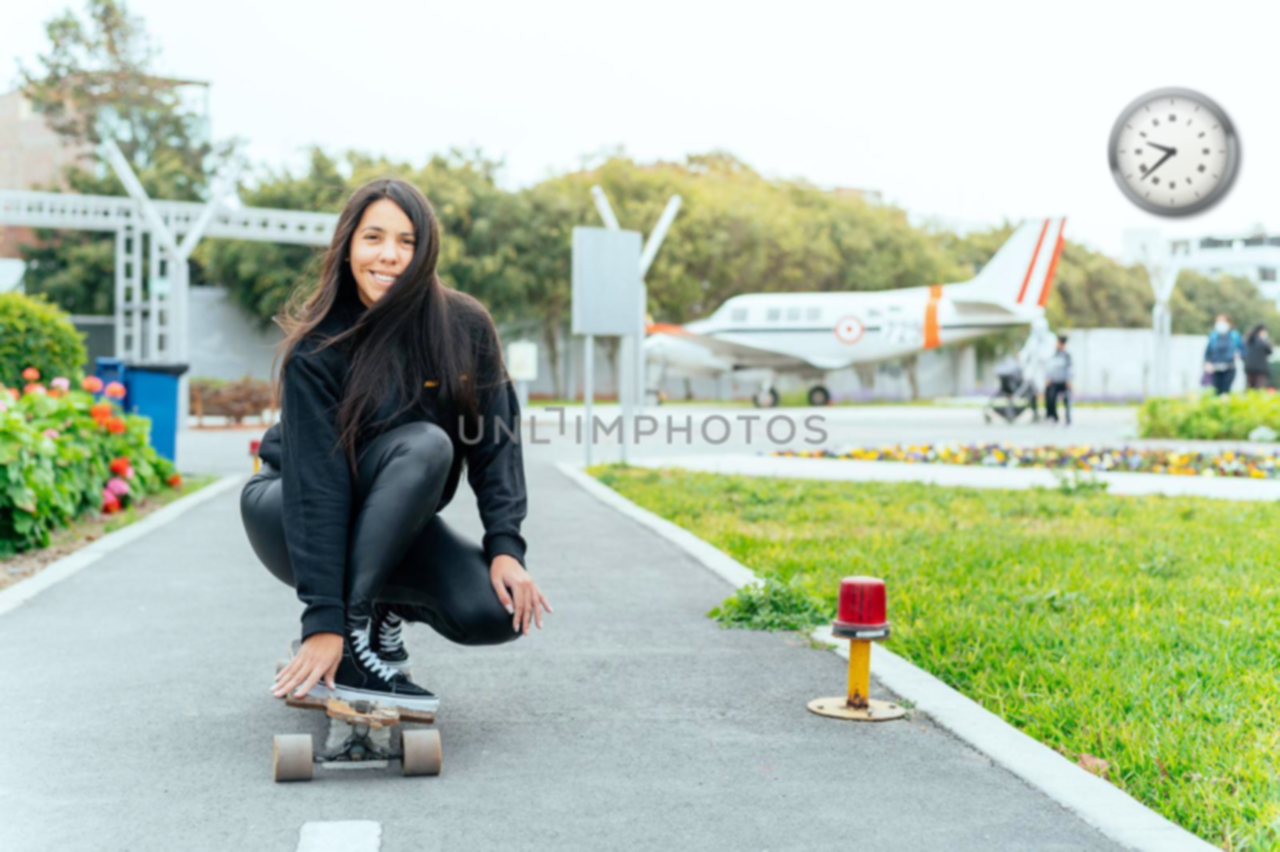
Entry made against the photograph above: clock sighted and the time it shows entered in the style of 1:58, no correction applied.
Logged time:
9:38
